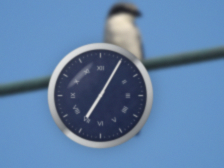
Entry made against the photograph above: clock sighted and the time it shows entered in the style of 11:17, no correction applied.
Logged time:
7:05
